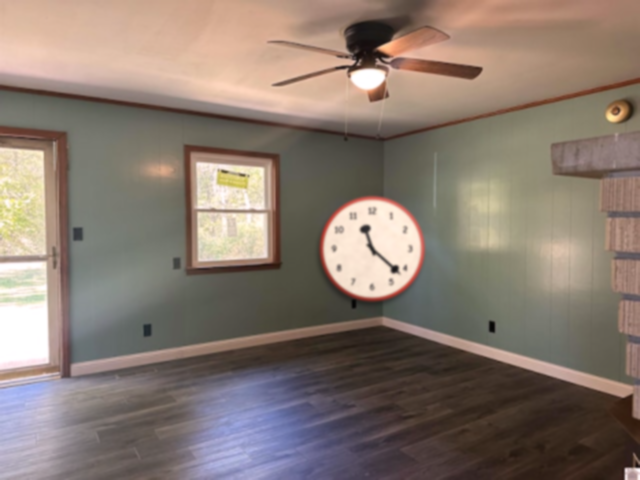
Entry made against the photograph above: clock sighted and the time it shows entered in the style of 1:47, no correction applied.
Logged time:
11:22
